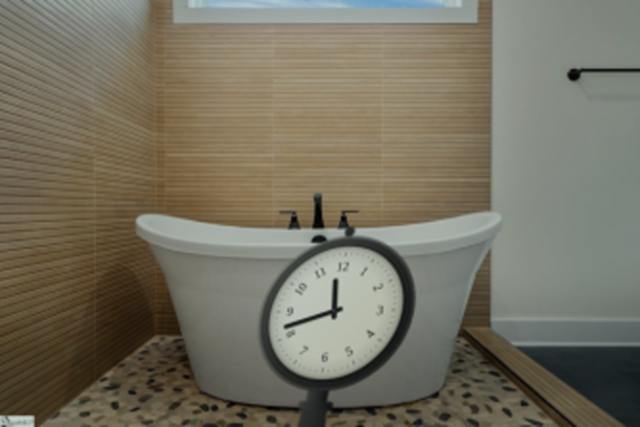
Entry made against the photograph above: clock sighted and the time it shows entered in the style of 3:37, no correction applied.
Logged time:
11:42
